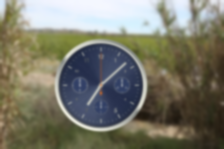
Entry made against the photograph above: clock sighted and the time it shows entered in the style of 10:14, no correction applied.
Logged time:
7:08
